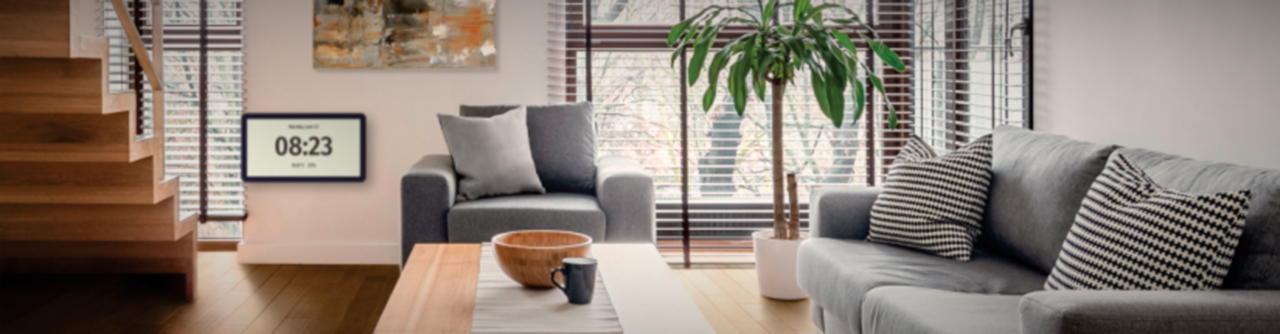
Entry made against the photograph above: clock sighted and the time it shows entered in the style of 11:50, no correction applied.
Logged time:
8:23
